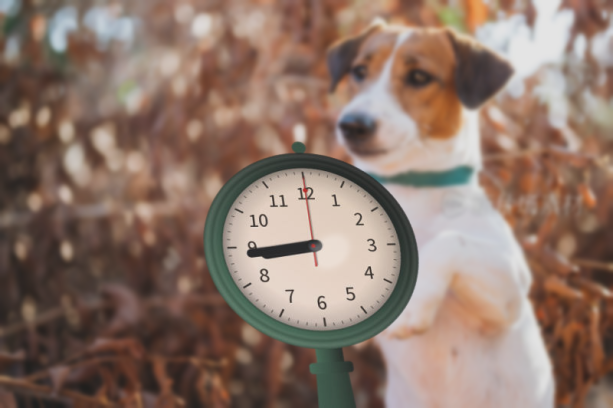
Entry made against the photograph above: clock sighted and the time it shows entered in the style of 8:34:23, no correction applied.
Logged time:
8:44:00
